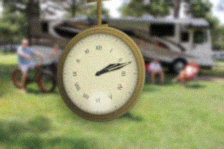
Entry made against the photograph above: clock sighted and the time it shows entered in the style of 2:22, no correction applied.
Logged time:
2:12
